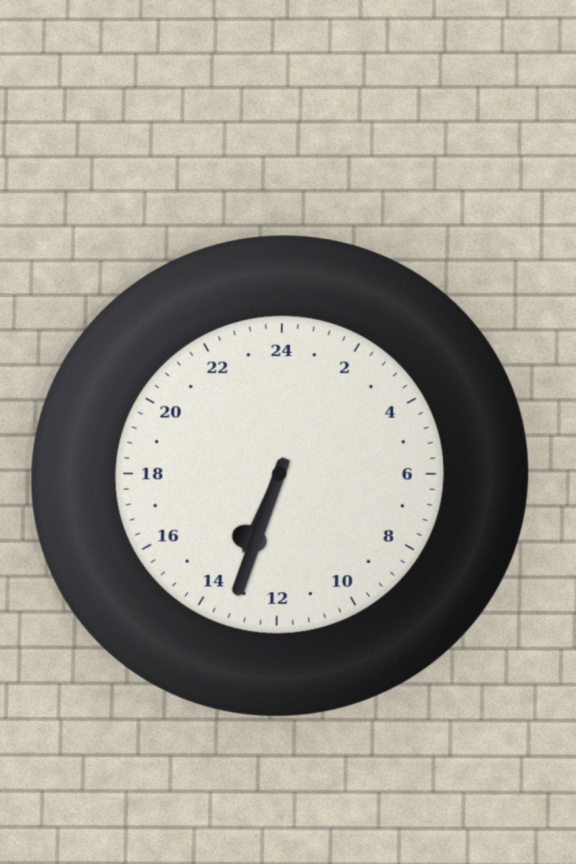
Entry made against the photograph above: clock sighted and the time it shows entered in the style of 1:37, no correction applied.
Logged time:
13:33
